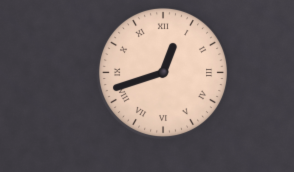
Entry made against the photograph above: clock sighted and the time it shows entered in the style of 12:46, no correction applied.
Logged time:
12:42
